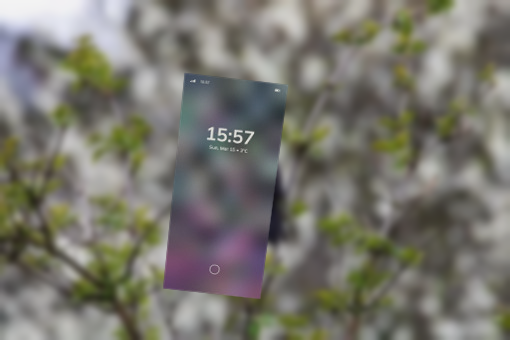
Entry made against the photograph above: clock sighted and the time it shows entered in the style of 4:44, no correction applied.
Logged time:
15:57
